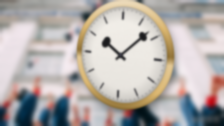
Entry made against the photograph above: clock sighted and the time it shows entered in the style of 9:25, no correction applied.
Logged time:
10:08
